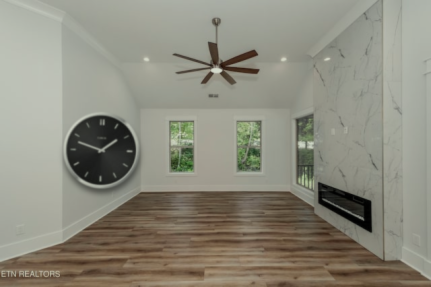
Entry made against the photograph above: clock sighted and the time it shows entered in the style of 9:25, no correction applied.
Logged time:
1:48
